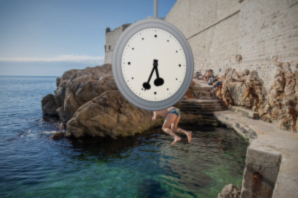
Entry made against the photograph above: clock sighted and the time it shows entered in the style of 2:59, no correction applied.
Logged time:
5:34
